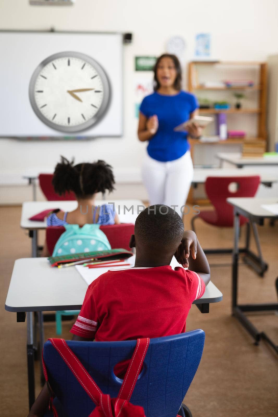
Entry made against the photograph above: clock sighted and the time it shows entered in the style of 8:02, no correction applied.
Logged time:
4:14
